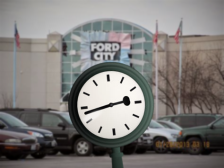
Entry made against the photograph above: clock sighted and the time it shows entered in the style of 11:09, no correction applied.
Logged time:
2:43
